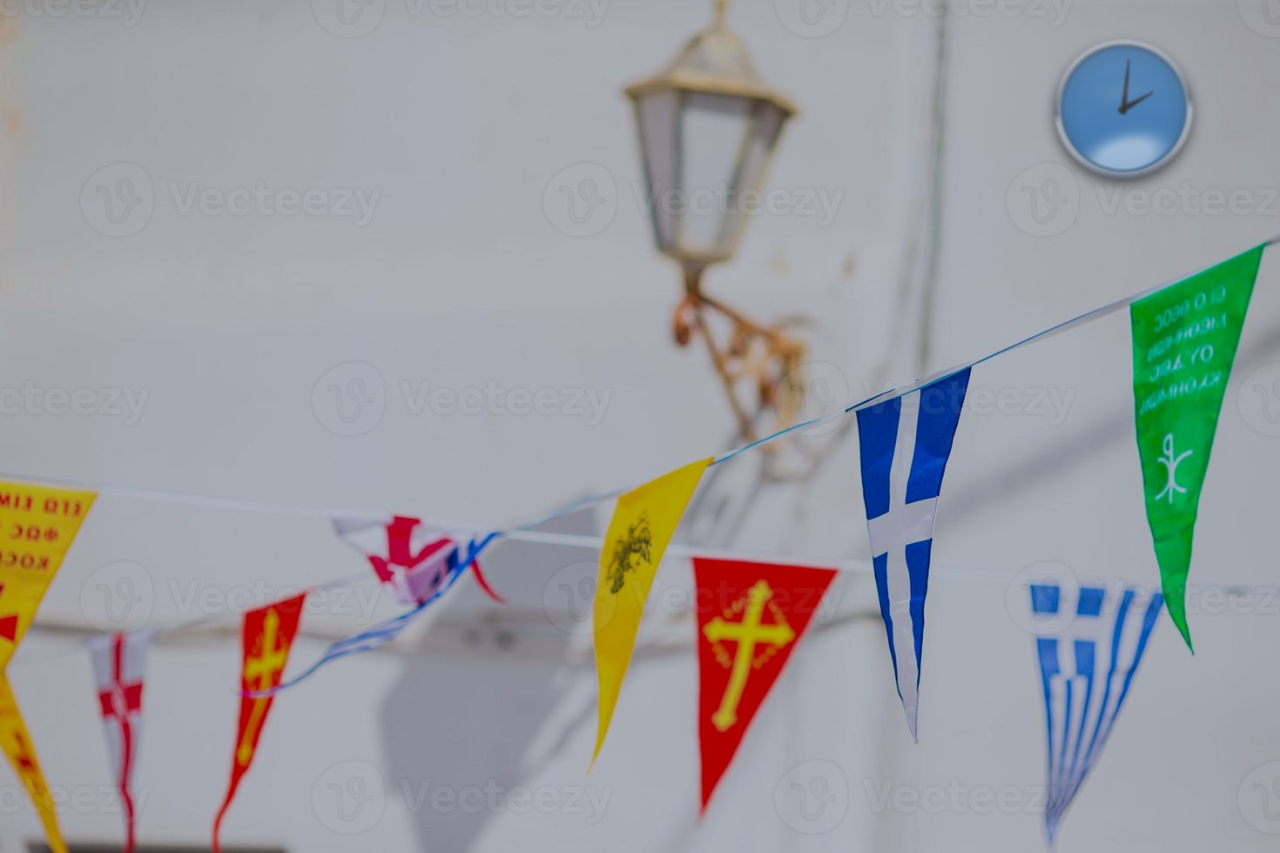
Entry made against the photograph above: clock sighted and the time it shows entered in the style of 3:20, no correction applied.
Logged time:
2:01
